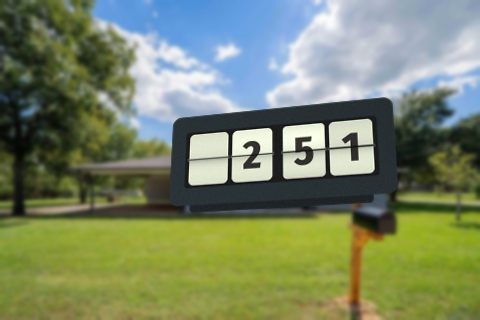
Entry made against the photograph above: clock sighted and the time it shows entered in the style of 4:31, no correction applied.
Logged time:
2:51
